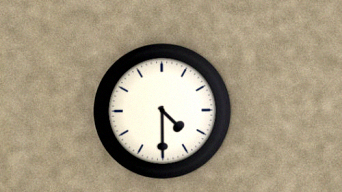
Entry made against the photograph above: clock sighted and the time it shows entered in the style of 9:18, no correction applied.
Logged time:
4:30
